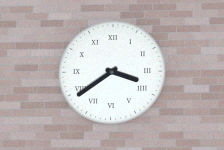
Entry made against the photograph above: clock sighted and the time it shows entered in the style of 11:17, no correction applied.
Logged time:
3:39
